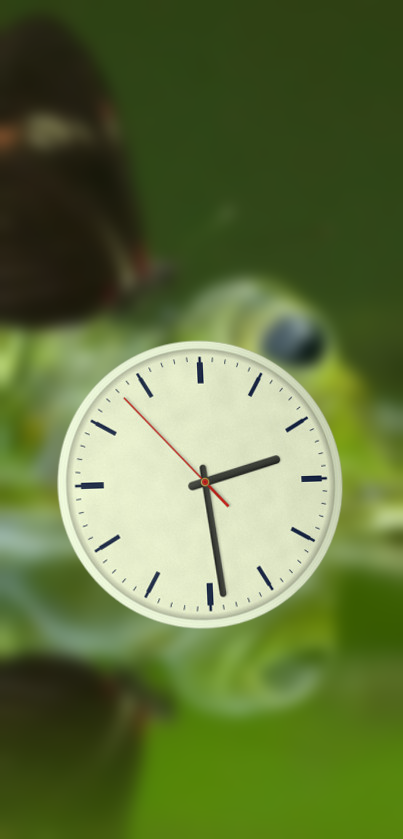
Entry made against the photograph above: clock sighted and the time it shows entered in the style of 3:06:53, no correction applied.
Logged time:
2:28:53
